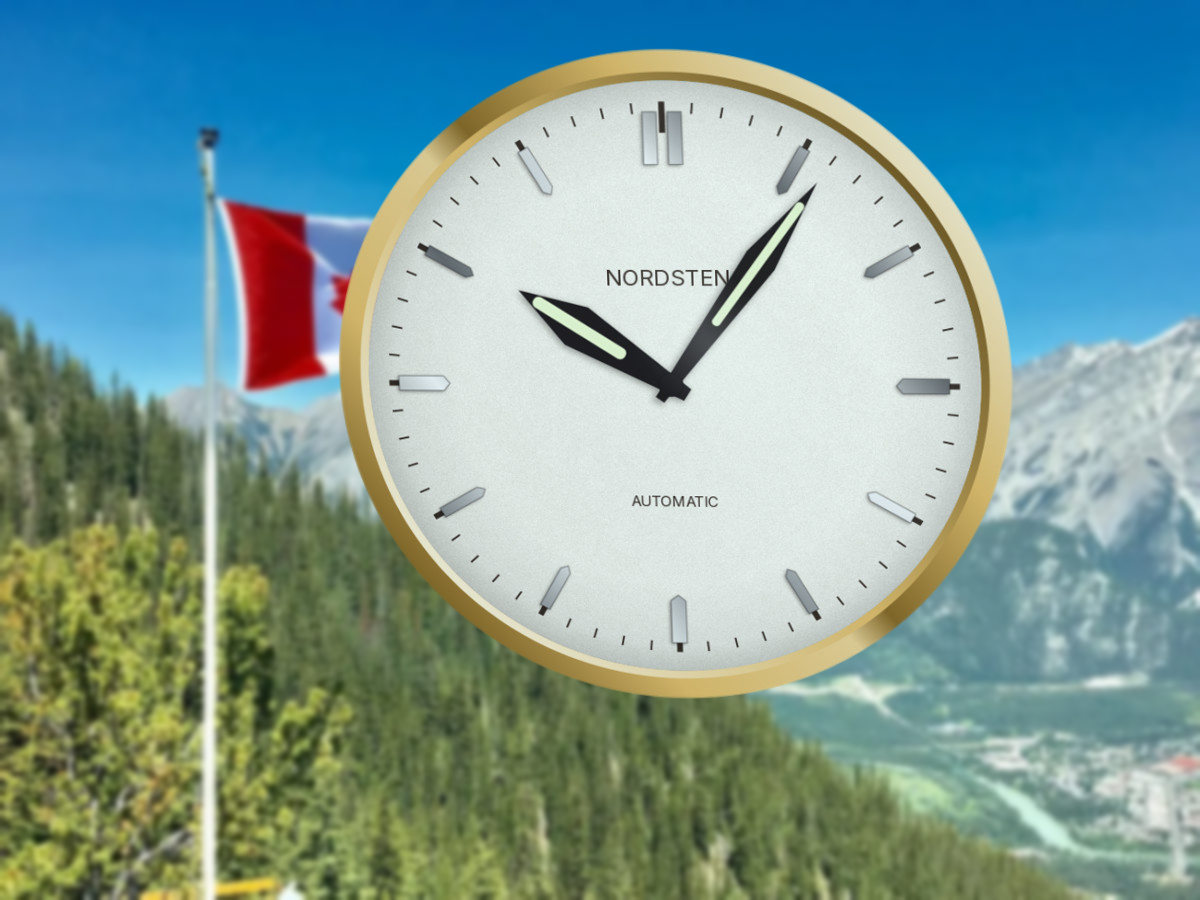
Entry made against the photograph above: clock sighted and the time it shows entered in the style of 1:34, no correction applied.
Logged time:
10:06
